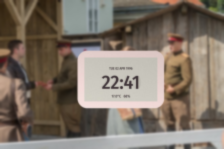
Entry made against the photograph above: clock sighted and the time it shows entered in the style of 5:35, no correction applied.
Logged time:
22:41
